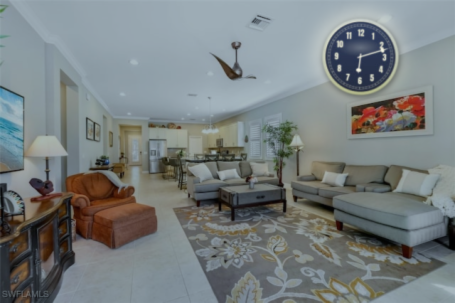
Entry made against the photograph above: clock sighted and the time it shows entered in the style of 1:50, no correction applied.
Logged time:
6:12
